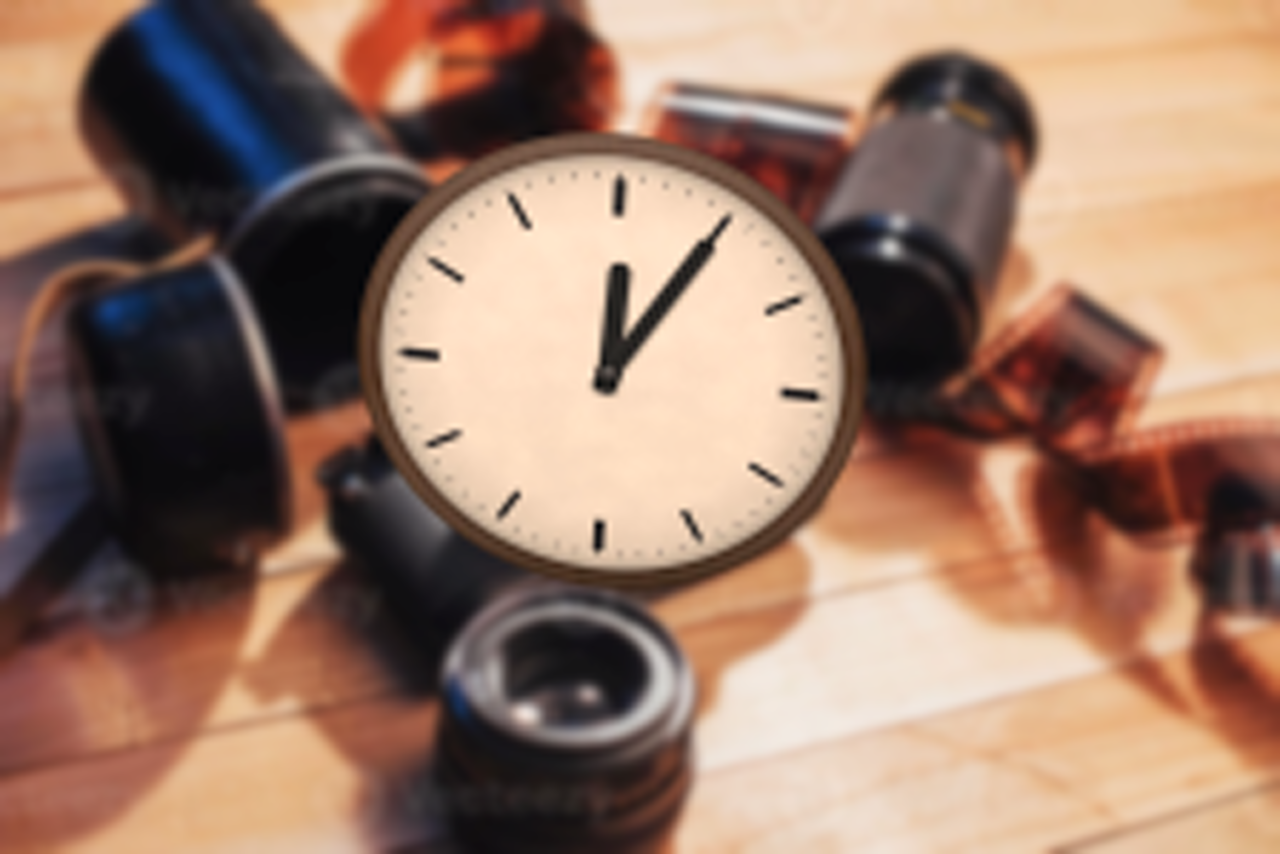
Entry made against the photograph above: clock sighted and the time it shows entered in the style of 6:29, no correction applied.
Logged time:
12:05
